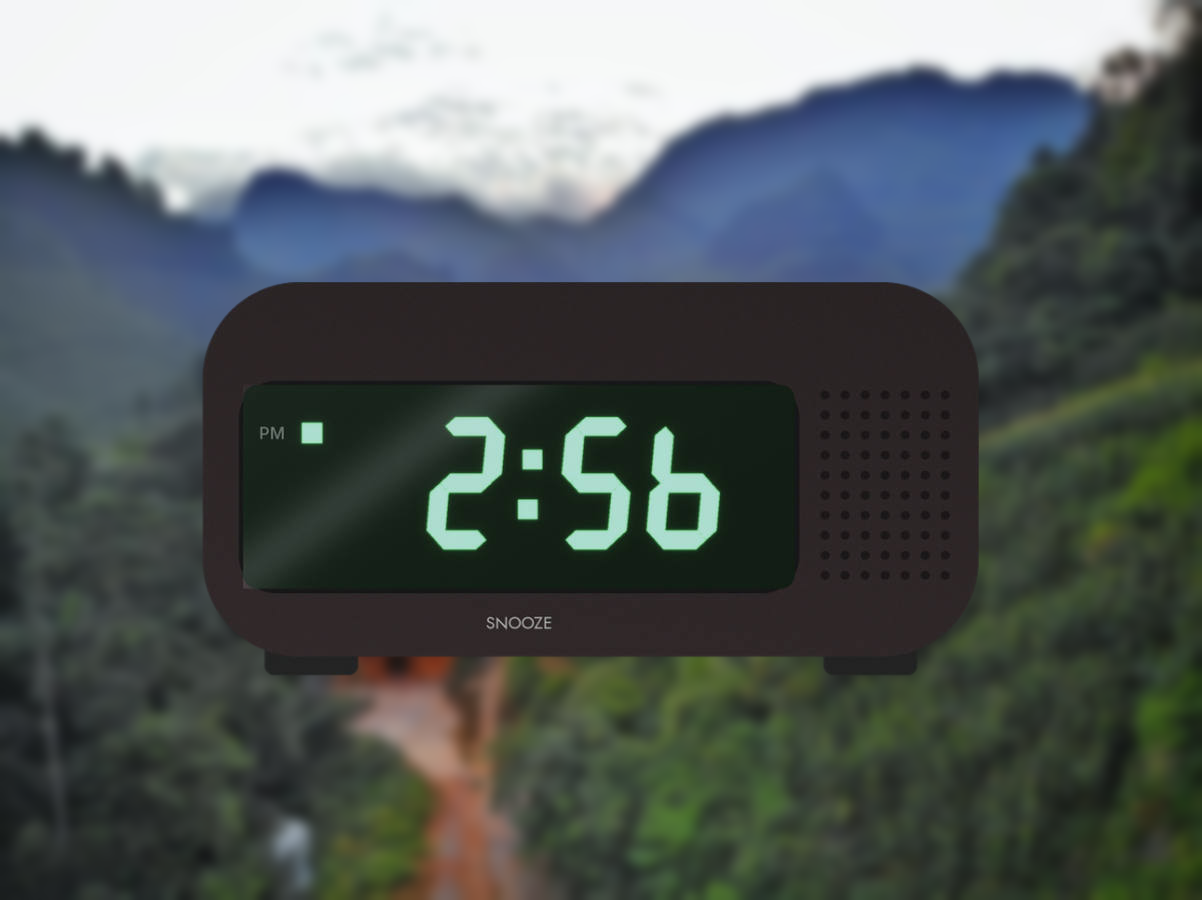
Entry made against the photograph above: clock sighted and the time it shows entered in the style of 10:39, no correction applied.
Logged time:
2:56
